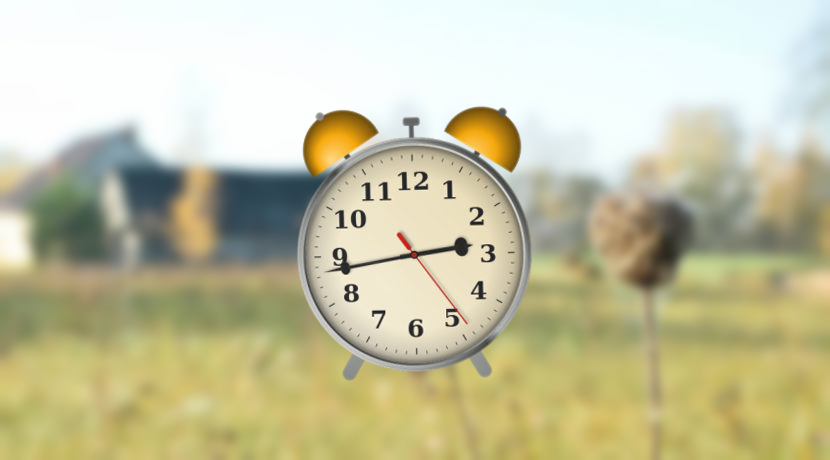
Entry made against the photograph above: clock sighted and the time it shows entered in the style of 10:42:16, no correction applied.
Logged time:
2:43:24
